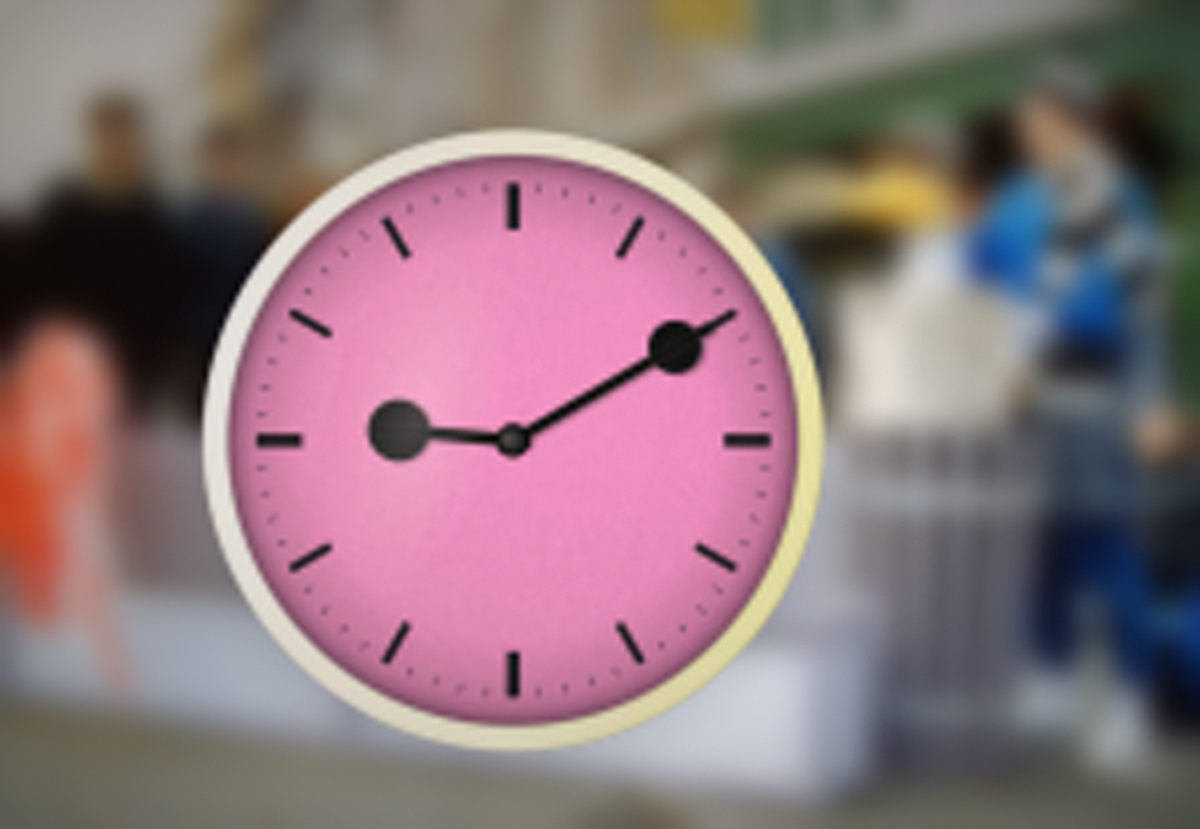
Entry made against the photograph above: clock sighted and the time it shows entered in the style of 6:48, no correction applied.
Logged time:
9:10
